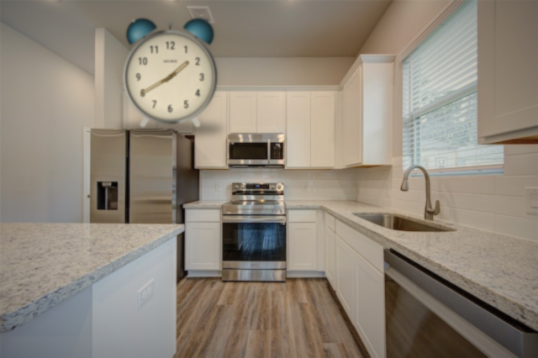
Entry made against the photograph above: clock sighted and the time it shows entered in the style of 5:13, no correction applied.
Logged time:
1:40
